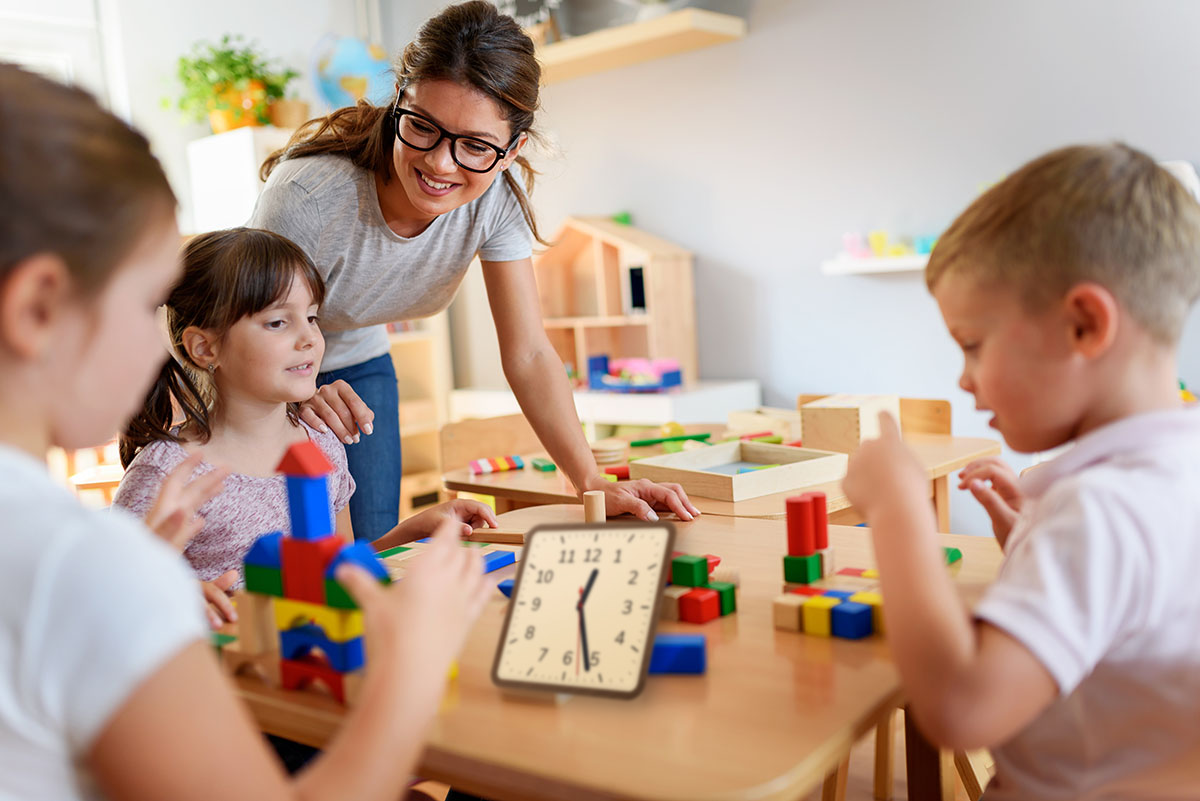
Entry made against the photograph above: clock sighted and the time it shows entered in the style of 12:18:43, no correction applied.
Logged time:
12:26:28
